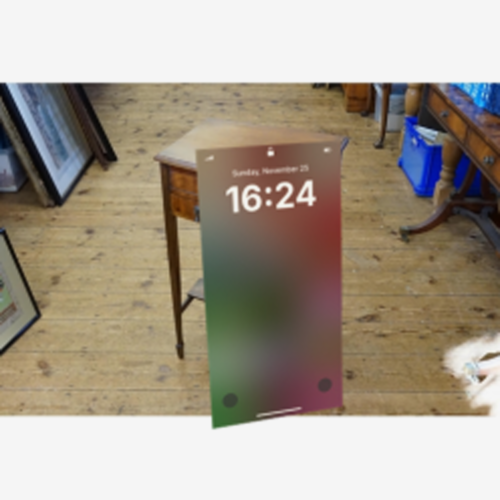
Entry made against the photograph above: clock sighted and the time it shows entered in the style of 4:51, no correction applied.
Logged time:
16:24
